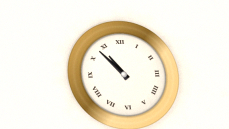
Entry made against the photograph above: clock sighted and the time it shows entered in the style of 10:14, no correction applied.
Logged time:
10:53
